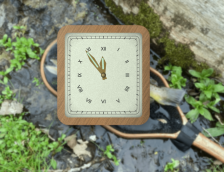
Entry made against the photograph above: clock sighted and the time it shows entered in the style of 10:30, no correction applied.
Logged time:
11:54
